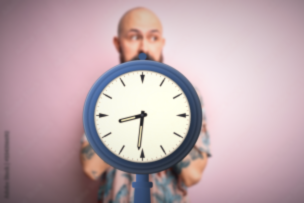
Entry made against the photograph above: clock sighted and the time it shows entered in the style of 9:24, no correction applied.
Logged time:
8:31
